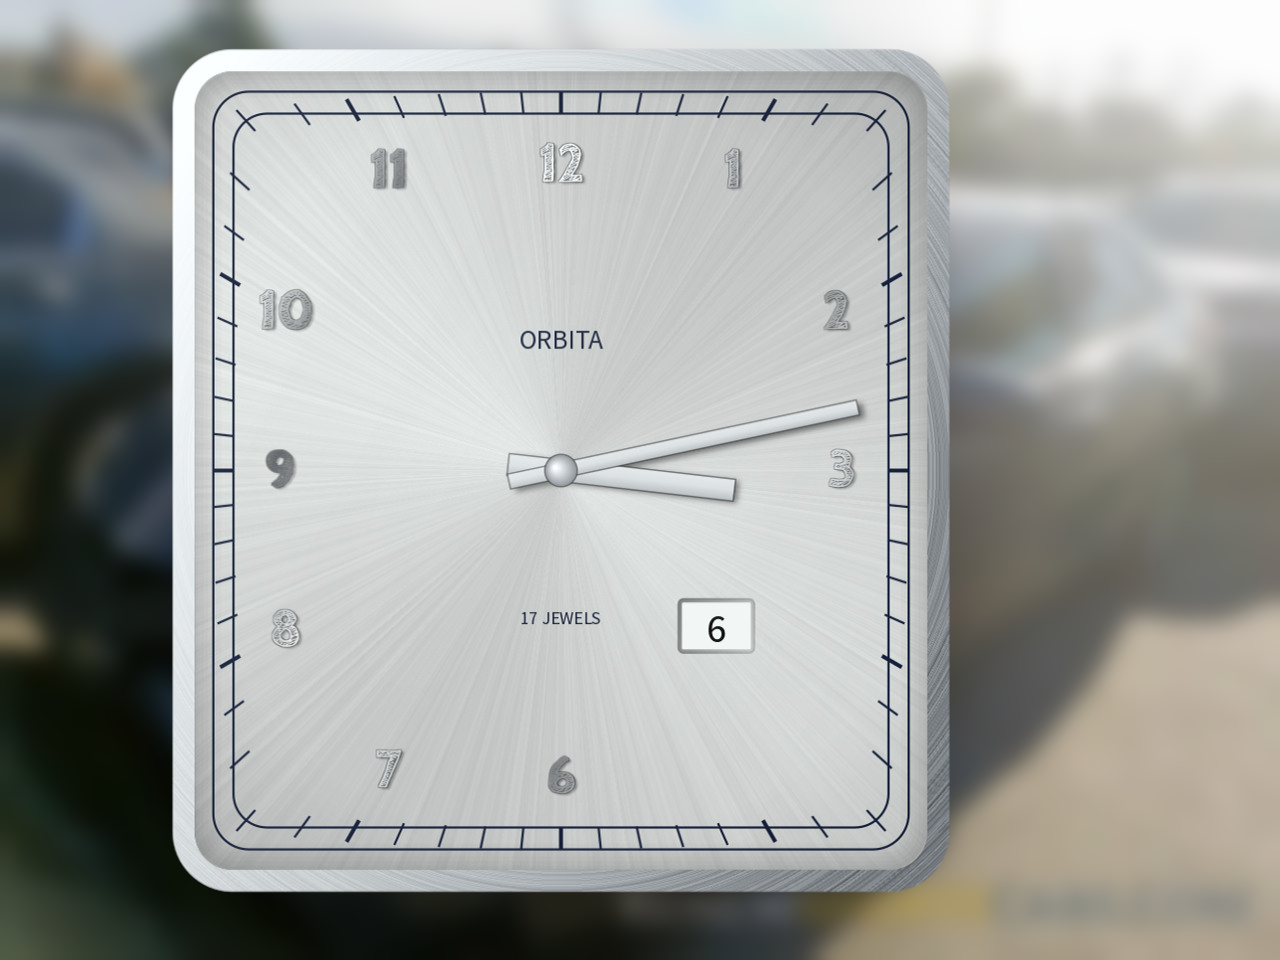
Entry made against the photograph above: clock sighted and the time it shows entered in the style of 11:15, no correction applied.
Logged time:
3:13
